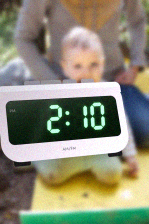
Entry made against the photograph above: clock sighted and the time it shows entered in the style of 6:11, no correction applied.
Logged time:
2:10
